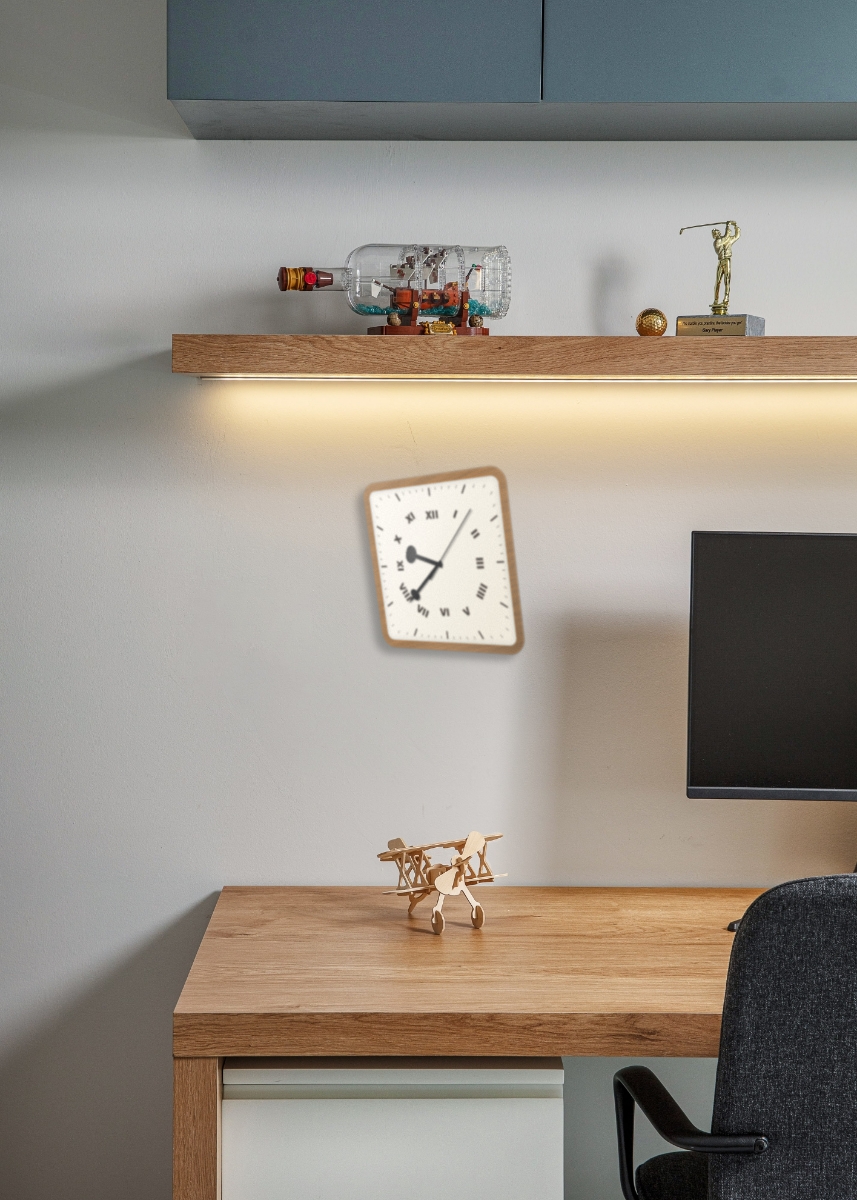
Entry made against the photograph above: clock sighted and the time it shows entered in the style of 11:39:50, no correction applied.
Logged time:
9:38:07
